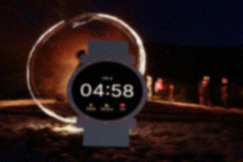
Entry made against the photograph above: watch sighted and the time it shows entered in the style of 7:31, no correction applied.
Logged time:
4:58
